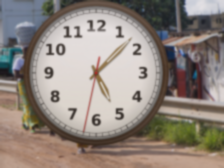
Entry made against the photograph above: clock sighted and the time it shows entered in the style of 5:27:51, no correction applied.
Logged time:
5:07:32
